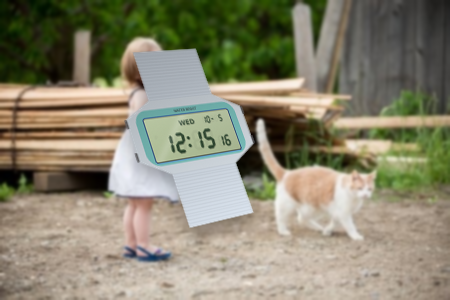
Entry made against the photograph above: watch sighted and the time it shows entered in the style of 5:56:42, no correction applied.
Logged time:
12:15:16
